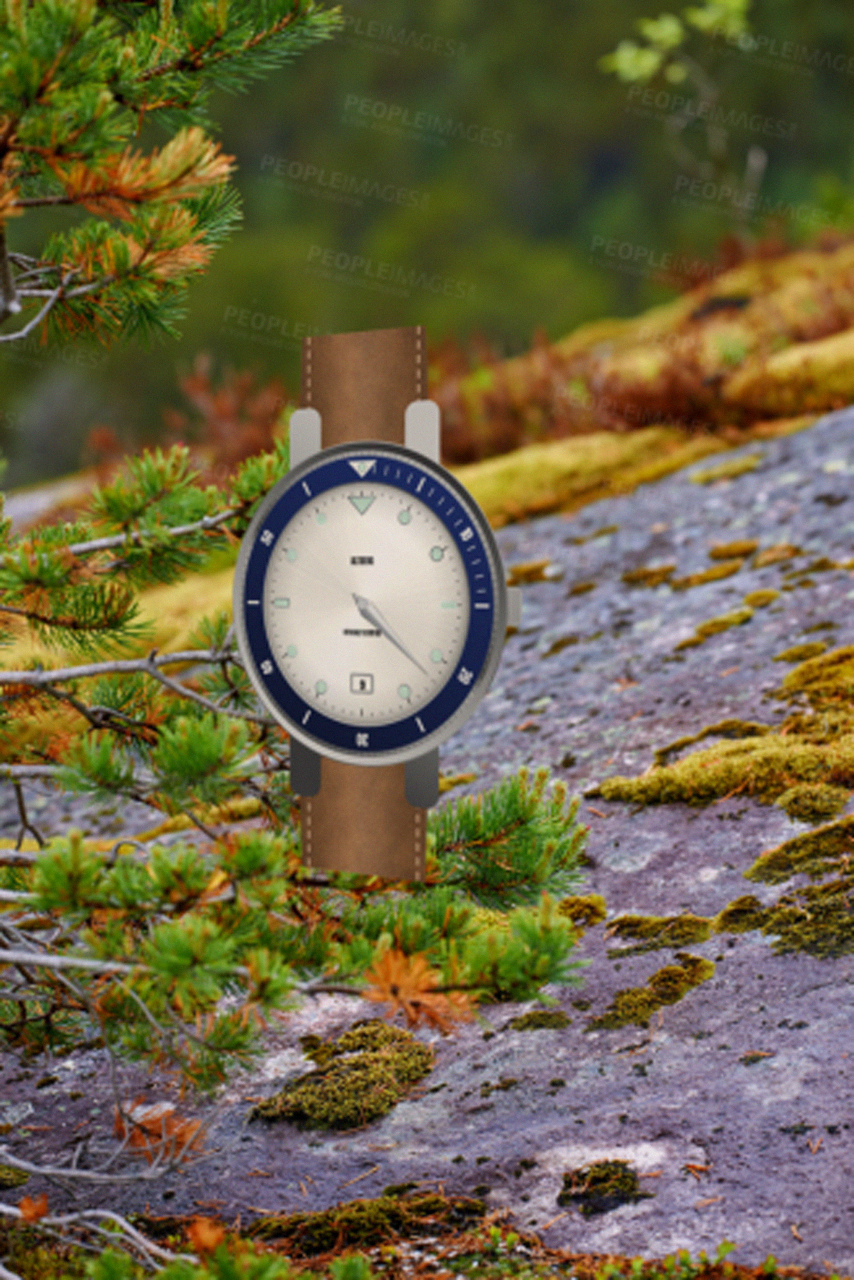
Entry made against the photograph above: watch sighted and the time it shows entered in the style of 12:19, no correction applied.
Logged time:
4:22
